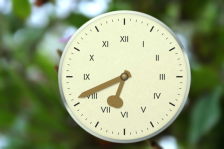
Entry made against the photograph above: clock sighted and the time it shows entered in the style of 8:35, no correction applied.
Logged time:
6:41
